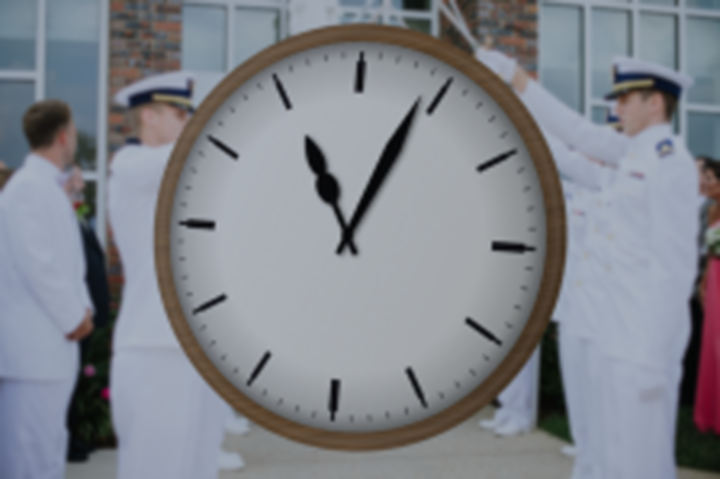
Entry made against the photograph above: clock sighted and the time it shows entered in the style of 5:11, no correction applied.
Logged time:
11:04
